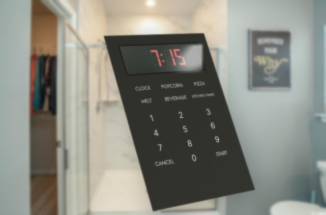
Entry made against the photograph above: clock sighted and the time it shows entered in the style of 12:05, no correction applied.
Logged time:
7:15
